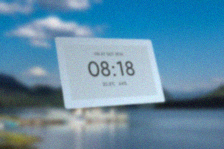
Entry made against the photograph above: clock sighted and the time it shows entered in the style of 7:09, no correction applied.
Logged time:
8:18
